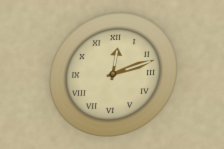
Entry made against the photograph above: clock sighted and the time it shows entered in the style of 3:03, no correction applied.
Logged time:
12:12
